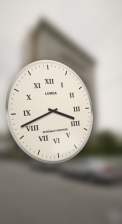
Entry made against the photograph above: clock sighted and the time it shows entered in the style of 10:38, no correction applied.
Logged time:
3:42
